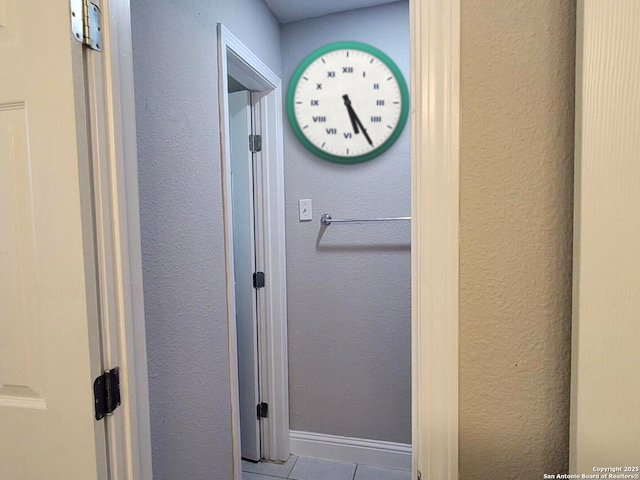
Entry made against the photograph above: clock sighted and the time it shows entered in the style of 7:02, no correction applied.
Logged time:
5:25
